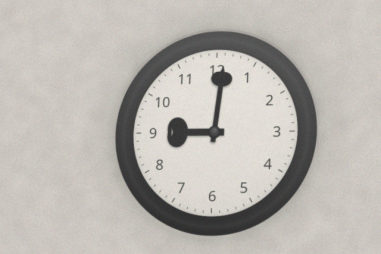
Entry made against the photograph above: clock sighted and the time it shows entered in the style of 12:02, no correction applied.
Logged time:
9:01
